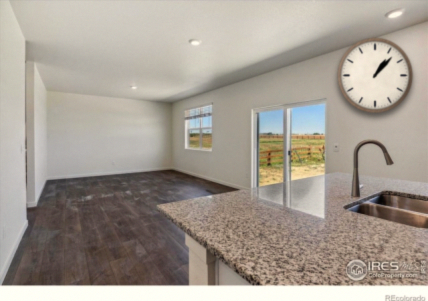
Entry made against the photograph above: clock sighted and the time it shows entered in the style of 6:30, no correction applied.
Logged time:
1:07
